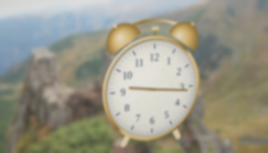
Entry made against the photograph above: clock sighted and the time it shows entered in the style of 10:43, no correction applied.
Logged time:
9:16
